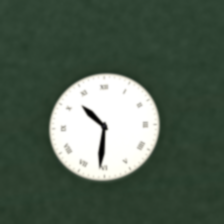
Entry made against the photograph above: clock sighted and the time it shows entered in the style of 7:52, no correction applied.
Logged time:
10:31
